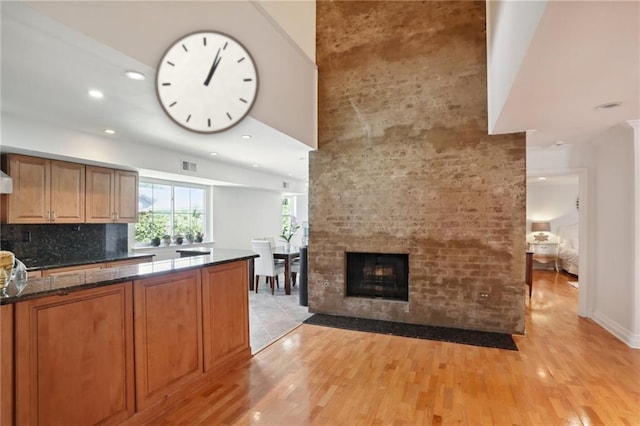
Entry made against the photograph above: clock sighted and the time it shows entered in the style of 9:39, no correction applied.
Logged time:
1:04
